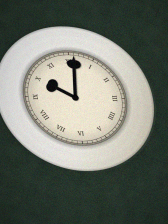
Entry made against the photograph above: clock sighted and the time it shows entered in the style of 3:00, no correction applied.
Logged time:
10:01
